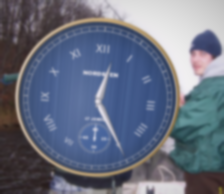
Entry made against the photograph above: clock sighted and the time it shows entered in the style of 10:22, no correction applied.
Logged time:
12:25
